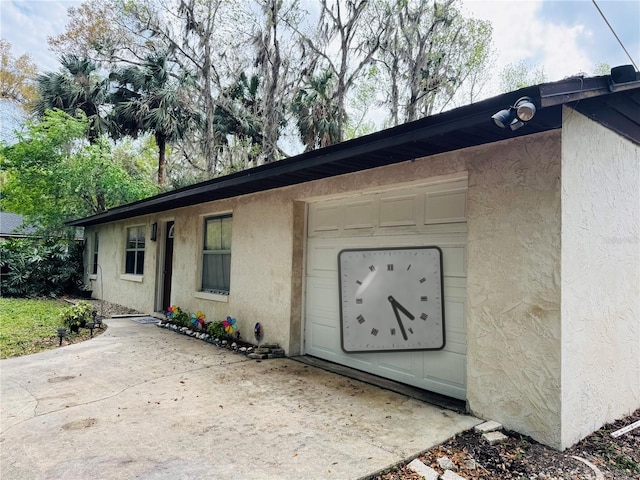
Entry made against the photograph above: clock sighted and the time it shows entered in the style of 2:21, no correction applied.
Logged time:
4:27
